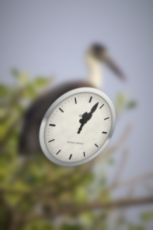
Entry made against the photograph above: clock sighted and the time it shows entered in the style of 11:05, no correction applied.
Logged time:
12:03
